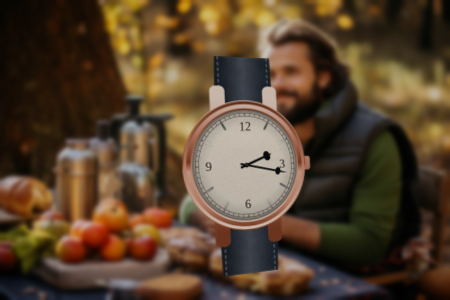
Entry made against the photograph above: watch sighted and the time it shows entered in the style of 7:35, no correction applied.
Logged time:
2:17
